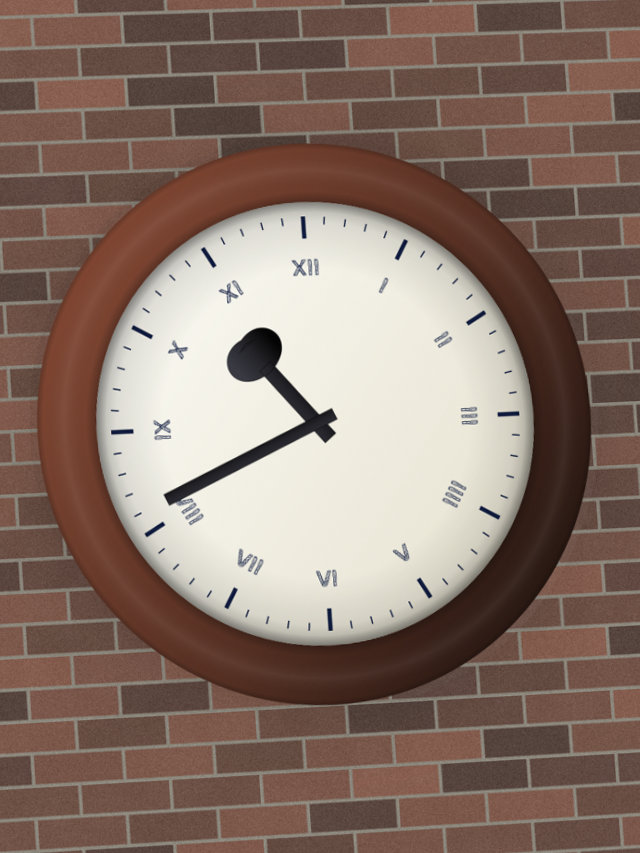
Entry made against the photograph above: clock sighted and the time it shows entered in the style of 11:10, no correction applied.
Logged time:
10:41
